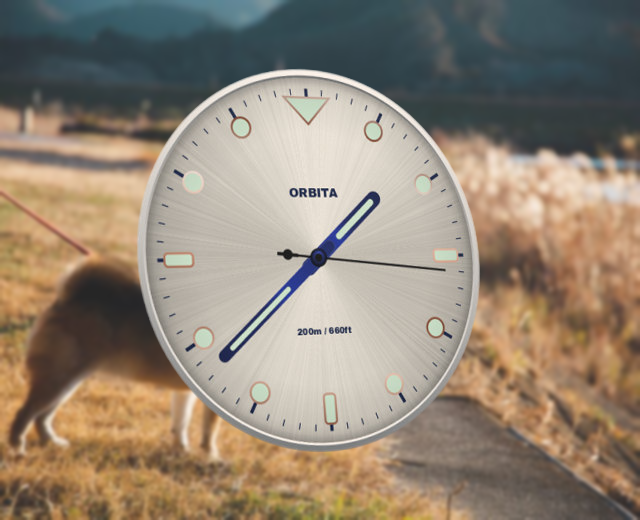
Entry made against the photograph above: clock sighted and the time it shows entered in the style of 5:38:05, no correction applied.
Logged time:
1:38:16
